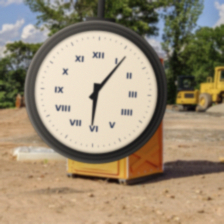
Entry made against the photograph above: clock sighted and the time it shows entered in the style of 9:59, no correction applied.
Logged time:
6:06
